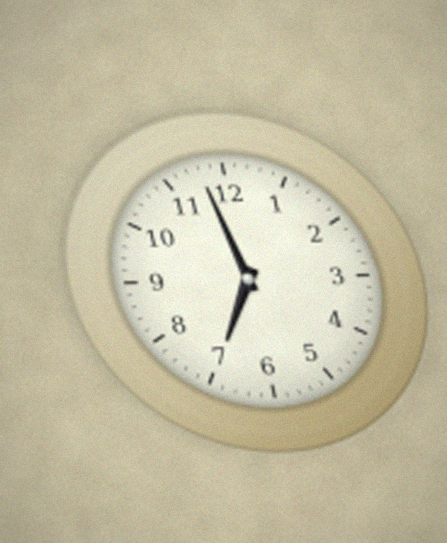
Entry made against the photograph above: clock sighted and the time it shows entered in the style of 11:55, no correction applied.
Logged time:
6:58
